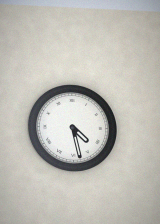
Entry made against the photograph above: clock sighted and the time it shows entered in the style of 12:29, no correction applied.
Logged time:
4:28
